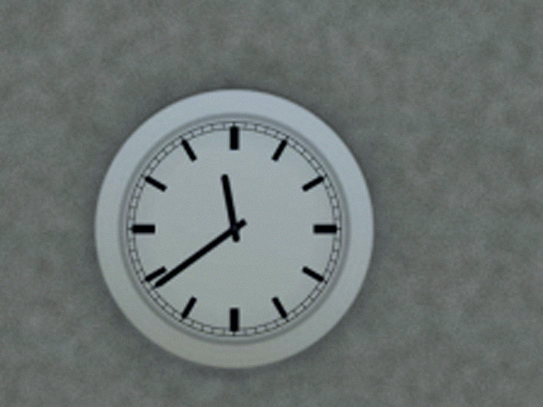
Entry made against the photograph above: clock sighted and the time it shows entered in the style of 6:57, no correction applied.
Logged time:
11:39
